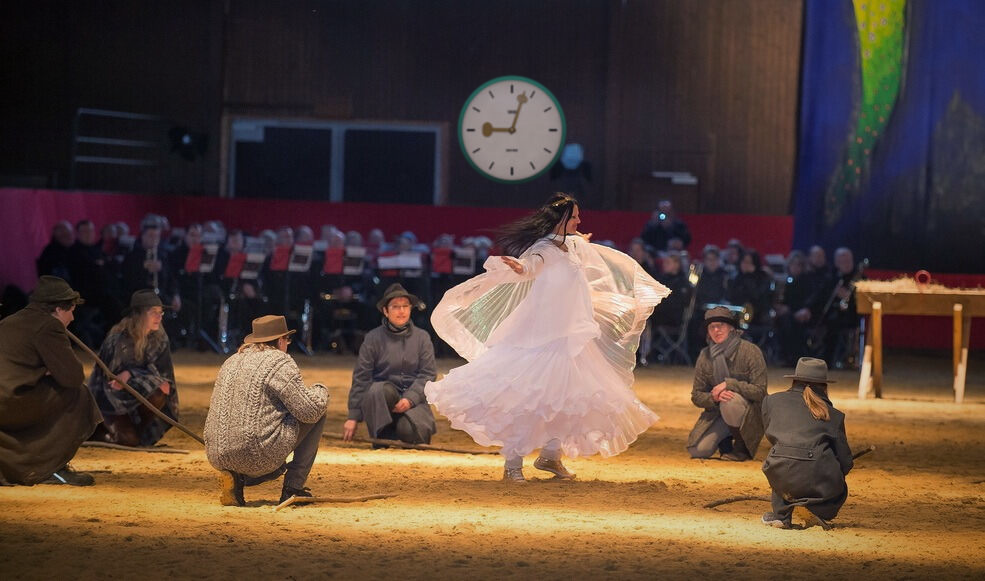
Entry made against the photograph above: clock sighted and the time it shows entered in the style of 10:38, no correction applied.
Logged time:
9:03
